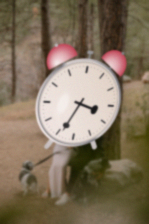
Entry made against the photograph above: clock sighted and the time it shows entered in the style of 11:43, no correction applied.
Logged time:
3:34
